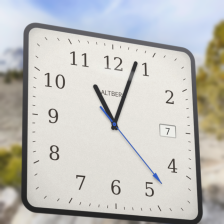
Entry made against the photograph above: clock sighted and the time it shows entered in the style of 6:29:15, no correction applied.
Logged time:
11:03:23
